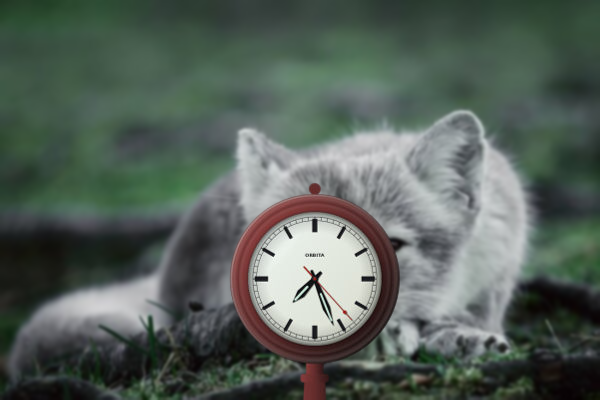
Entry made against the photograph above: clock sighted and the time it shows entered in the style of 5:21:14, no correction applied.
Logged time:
7:26:23
